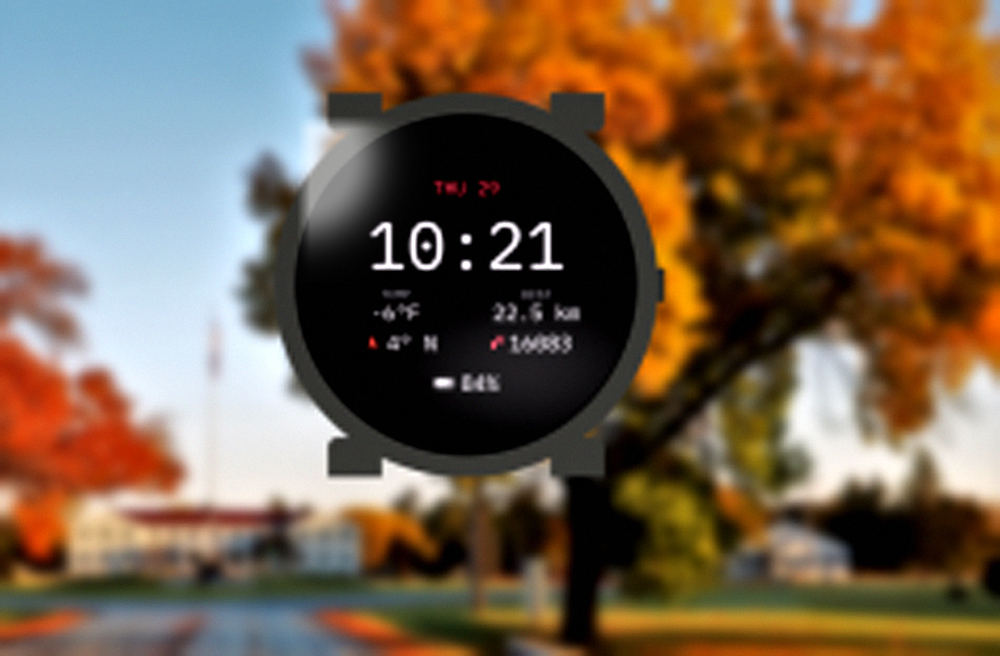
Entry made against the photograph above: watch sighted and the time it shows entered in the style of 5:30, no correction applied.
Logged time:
10:21
